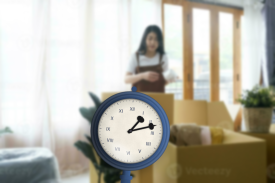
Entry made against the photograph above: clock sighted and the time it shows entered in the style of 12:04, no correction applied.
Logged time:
1:12
